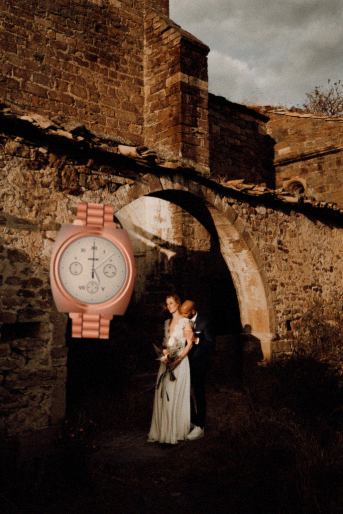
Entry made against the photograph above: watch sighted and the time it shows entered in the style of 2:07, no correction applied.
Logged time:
5:08
